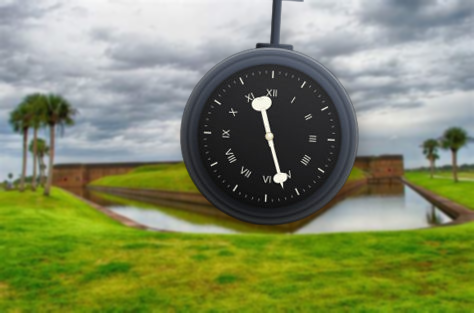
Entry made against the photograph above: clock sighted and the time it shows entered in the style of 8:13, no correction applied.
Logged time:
11:27
